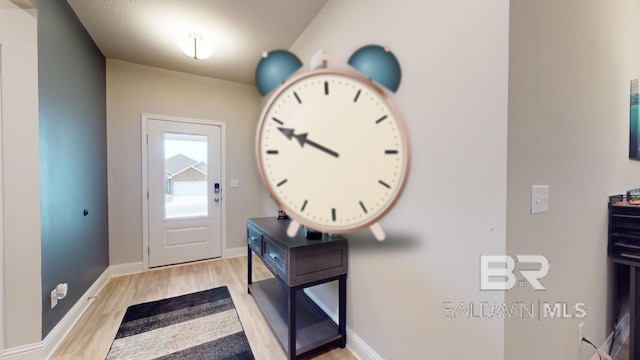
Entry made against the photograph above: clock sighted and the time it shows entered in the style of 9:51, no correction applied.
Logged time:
9:49
